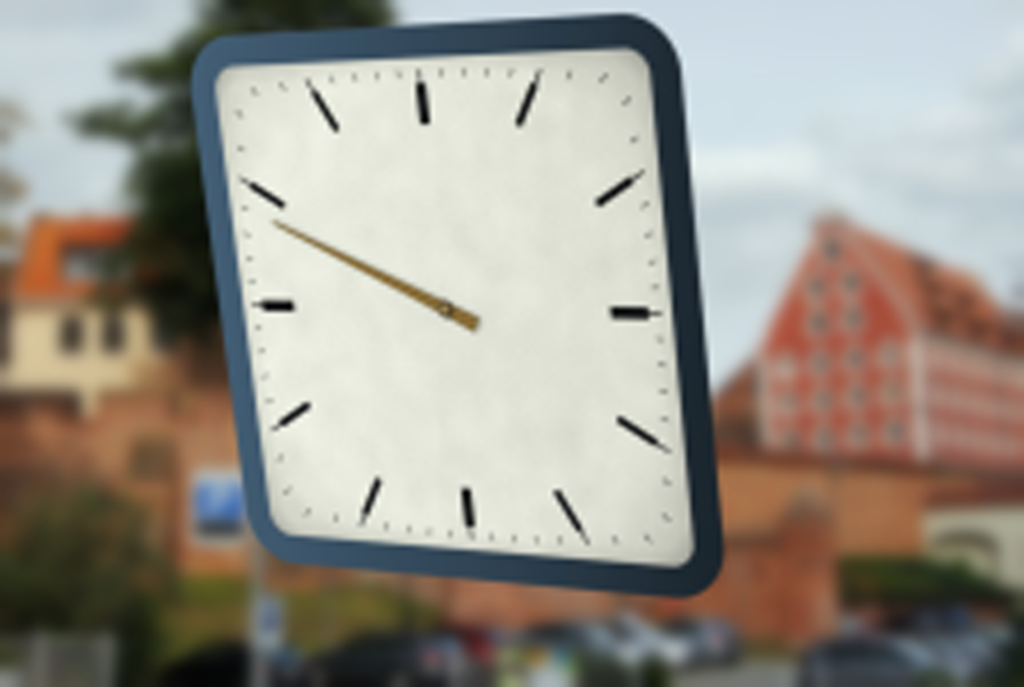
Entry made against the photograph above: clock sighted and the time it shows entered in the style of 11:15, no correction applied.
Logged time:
9:49
